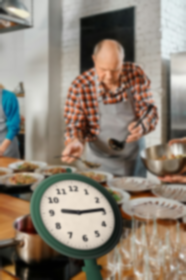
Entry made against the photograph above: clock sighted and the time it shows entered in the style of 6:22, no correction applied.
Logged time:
9:14
